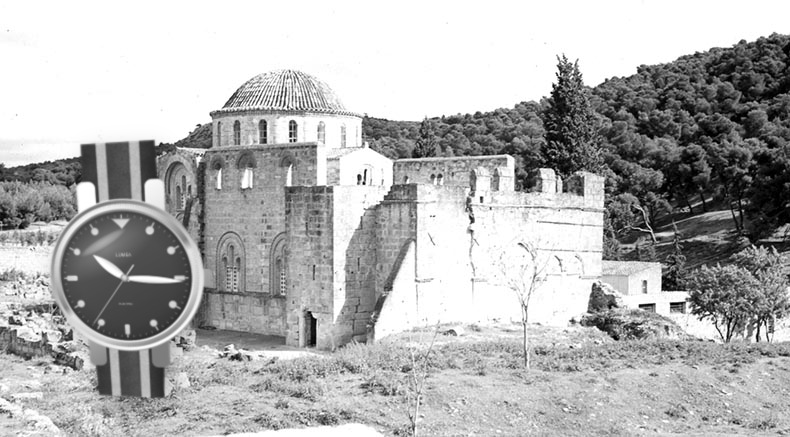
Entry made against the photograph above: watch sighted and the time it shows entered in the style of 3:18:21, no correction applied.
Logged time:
10:15:36
